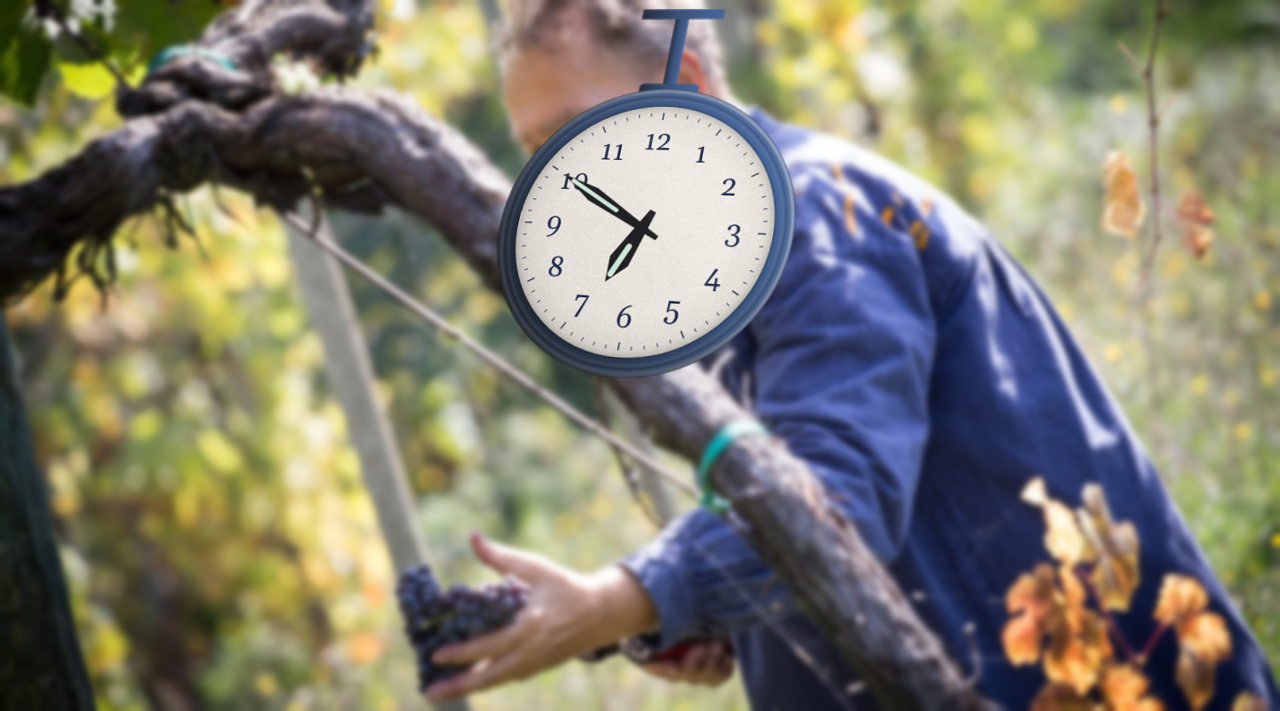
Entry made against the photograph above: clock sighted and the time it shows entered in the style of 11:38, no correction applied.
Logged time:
6:50
